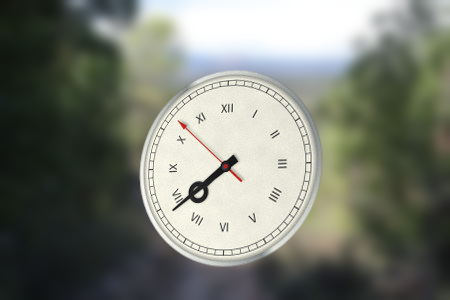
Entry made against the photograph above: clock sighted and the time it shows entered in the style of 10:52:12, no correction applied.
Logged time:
7:38:52
